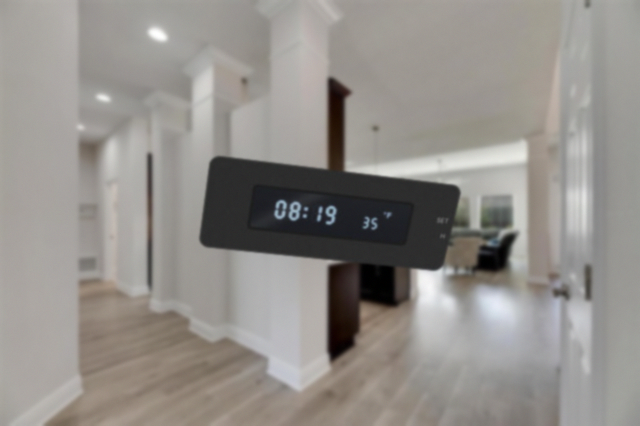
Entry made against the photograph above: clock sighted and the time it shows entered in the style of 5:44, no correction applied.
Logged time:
8:19
